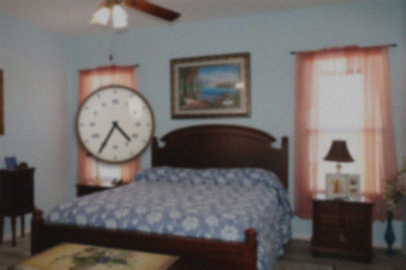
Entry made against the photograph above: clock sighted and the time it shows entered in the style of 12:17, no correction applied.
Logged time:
4:35
